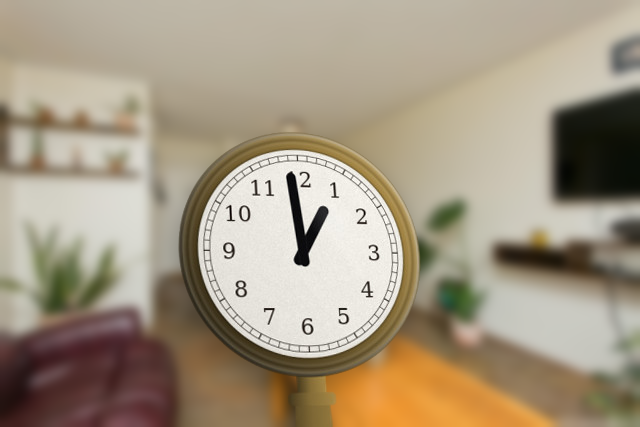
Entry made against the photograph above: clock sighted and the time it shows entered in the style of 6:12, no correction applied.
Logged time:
12:59
